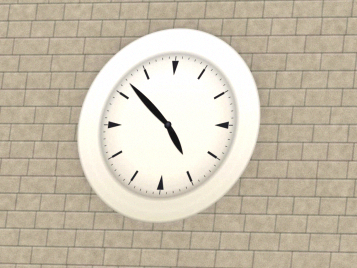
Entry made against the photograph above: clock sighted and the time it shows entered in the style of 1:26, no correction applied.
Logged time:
4:52
